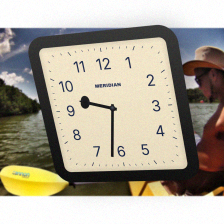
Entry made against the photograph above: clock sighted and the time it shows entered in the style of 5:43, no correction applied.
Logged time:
9:32
